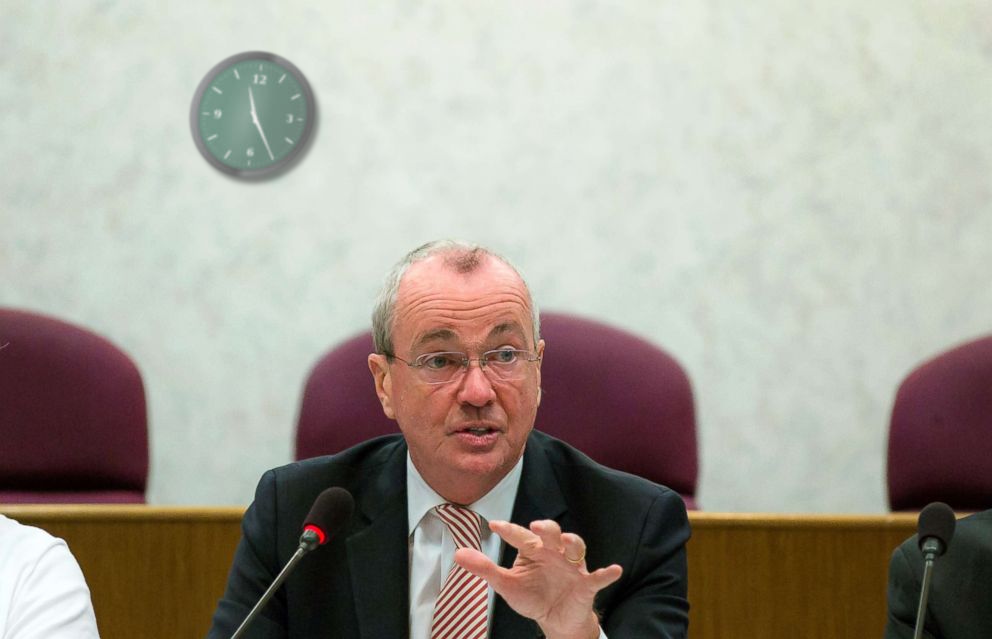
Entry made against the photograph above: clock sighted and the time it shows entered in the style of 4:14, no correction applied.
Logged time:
11:25
